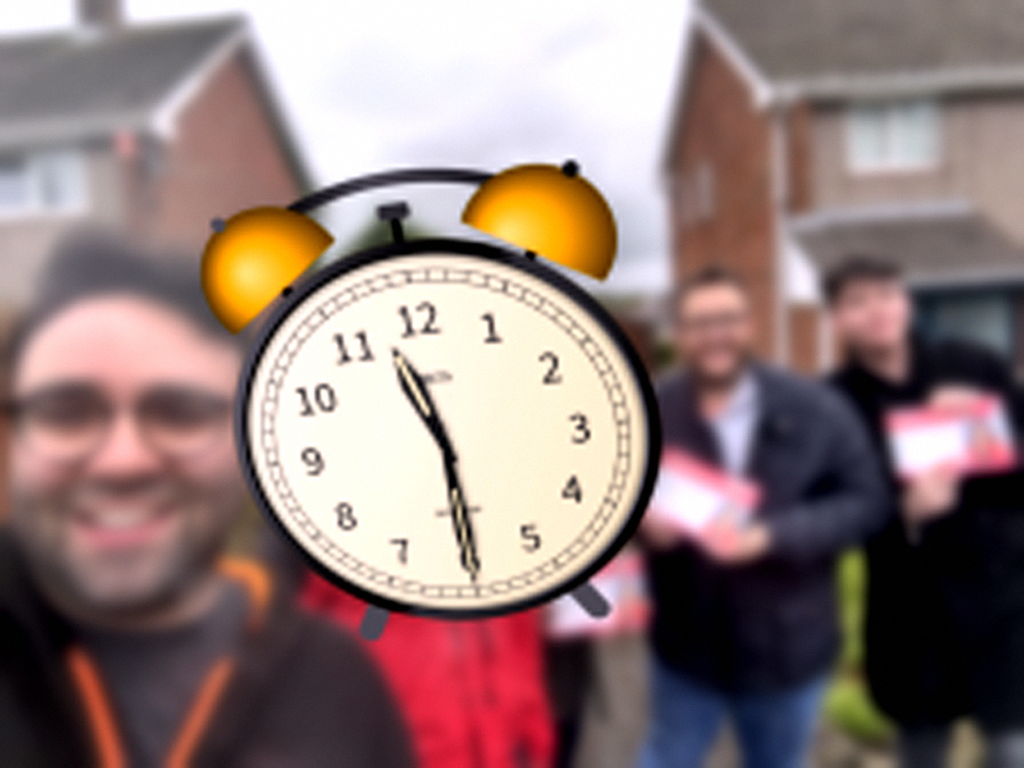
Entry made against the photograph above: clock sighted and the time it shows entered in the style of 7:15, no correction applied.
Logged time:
11:30
